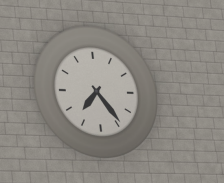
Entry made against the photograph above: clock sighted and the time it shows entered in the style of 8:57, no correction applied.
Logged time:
7:24
